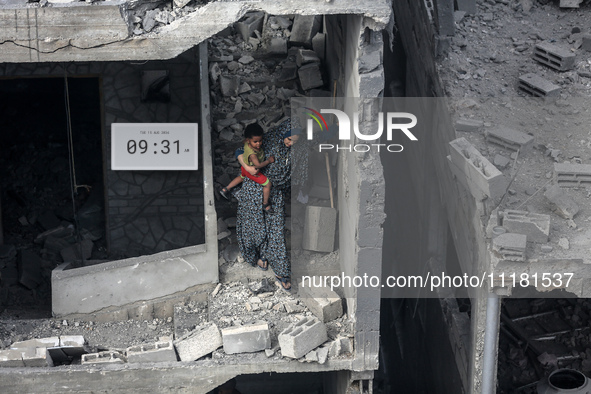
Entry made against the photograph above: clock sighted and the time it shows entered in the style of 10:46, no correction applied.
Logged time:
9:31
